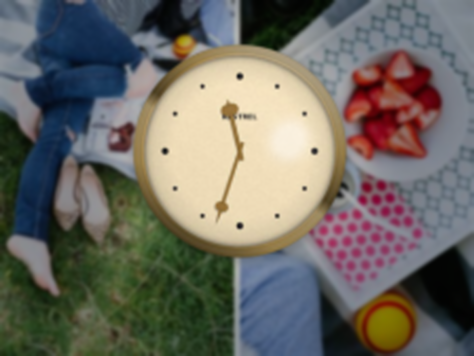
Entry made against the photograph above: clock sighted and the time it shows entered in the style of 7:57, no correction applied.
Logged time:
11:33
